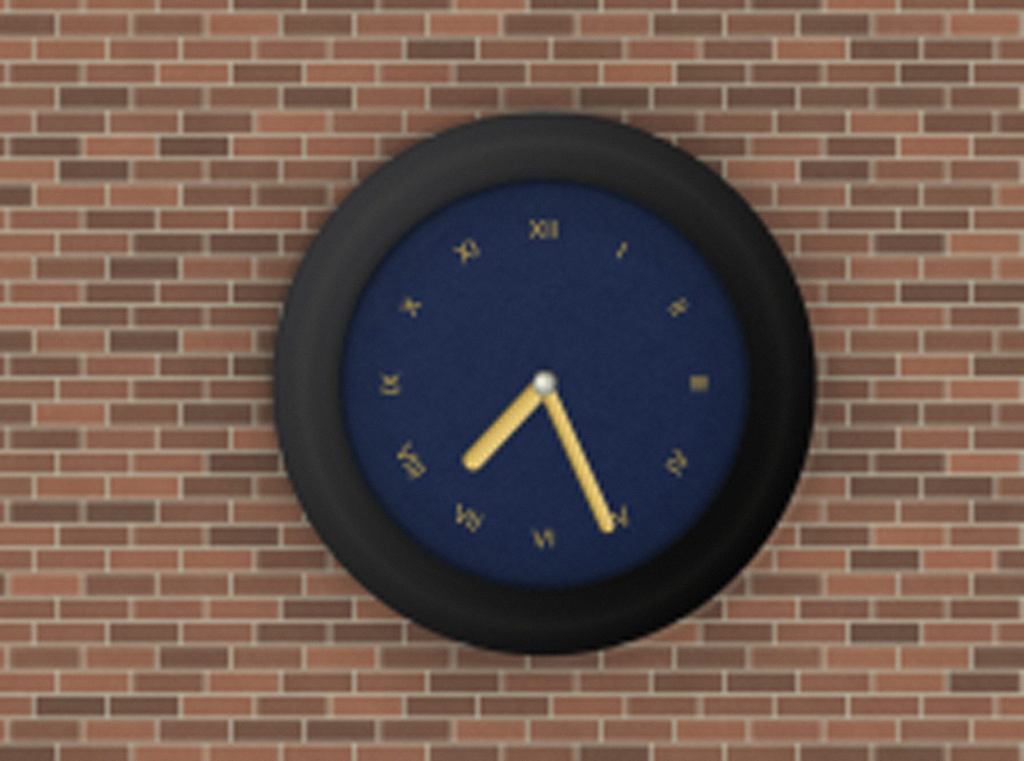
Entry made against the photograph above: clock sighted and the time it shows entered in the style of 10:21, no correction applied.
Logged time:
7:26
